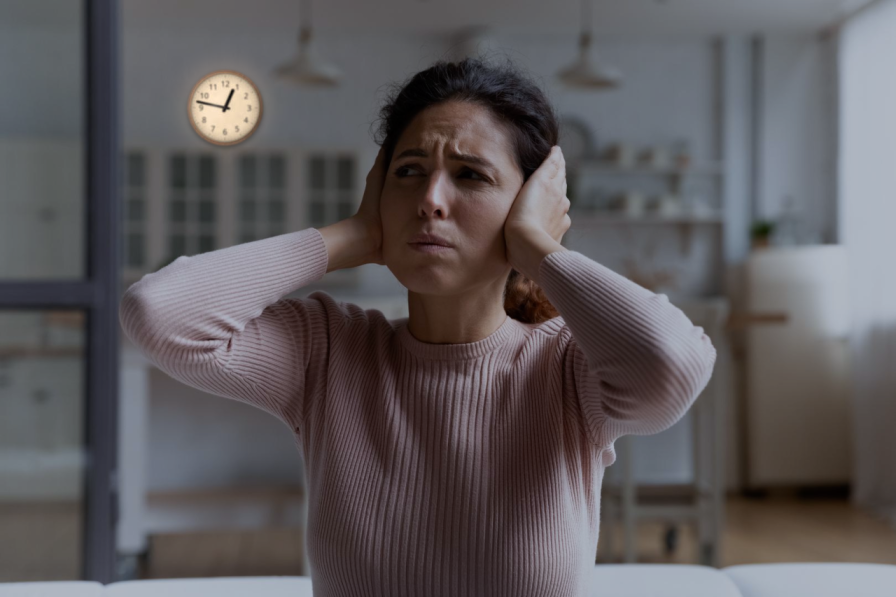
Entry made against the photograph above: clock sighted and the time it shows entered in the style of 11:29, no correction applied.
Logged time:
12:47
